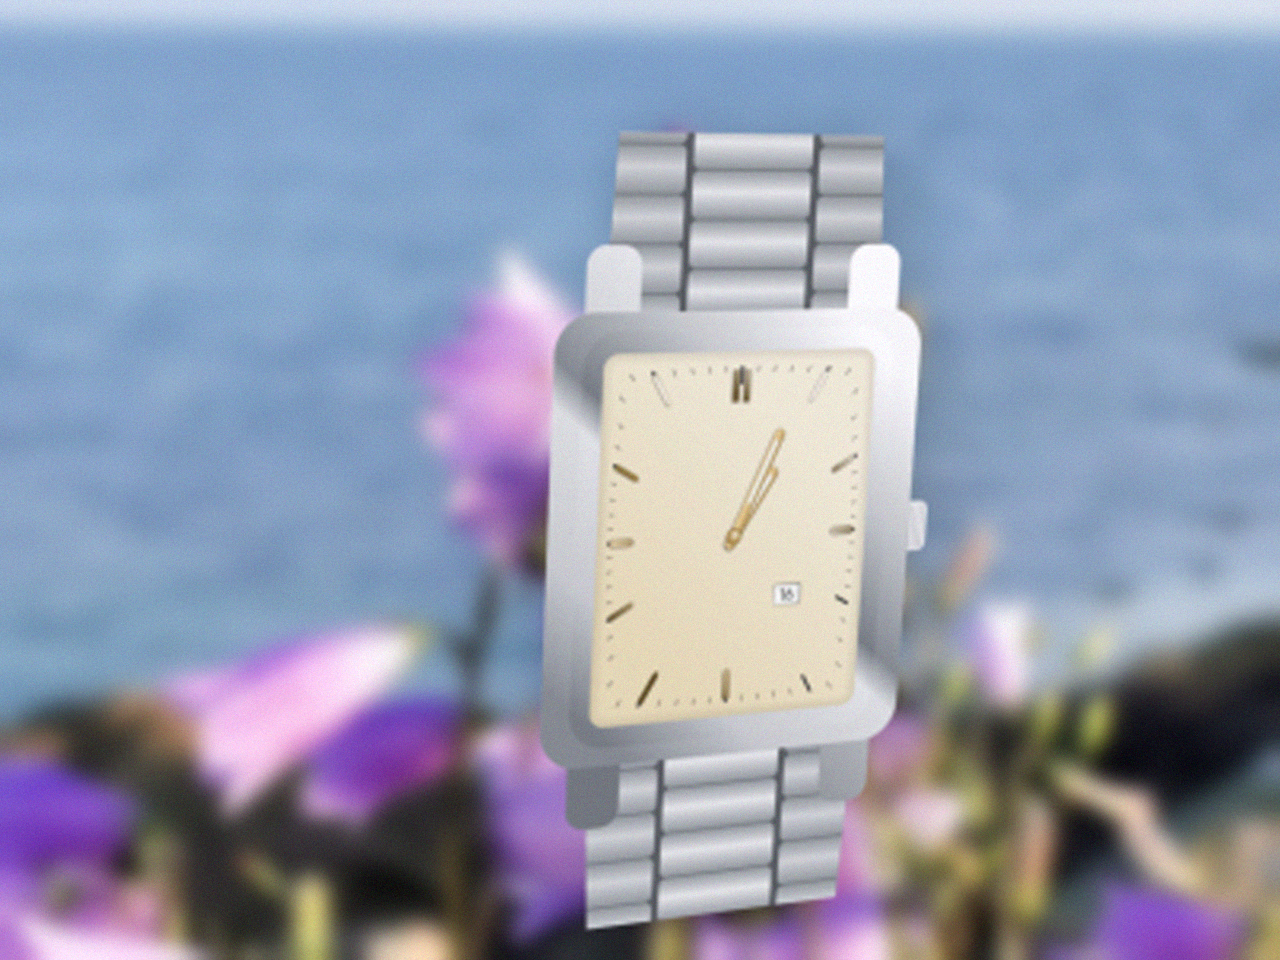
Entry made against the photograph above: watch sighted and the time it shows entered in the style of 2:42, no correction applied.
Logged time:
1:04
